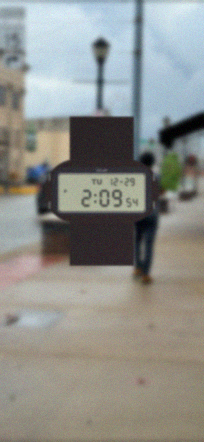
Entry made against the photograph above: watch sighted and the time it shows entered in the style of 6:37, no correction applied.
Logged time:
2:09
